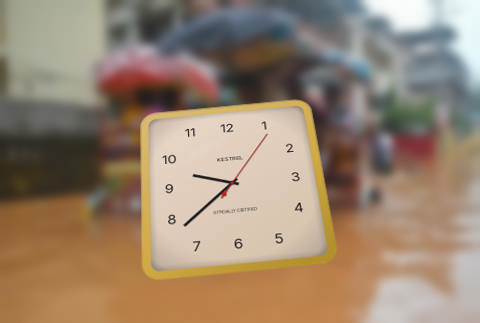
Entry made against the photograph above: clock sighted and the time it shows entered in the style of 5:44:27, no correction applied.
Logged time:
9:38:06
